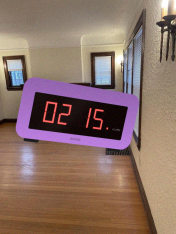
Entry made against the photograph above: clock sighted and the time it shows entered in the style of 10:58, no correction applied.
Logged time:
2:15
